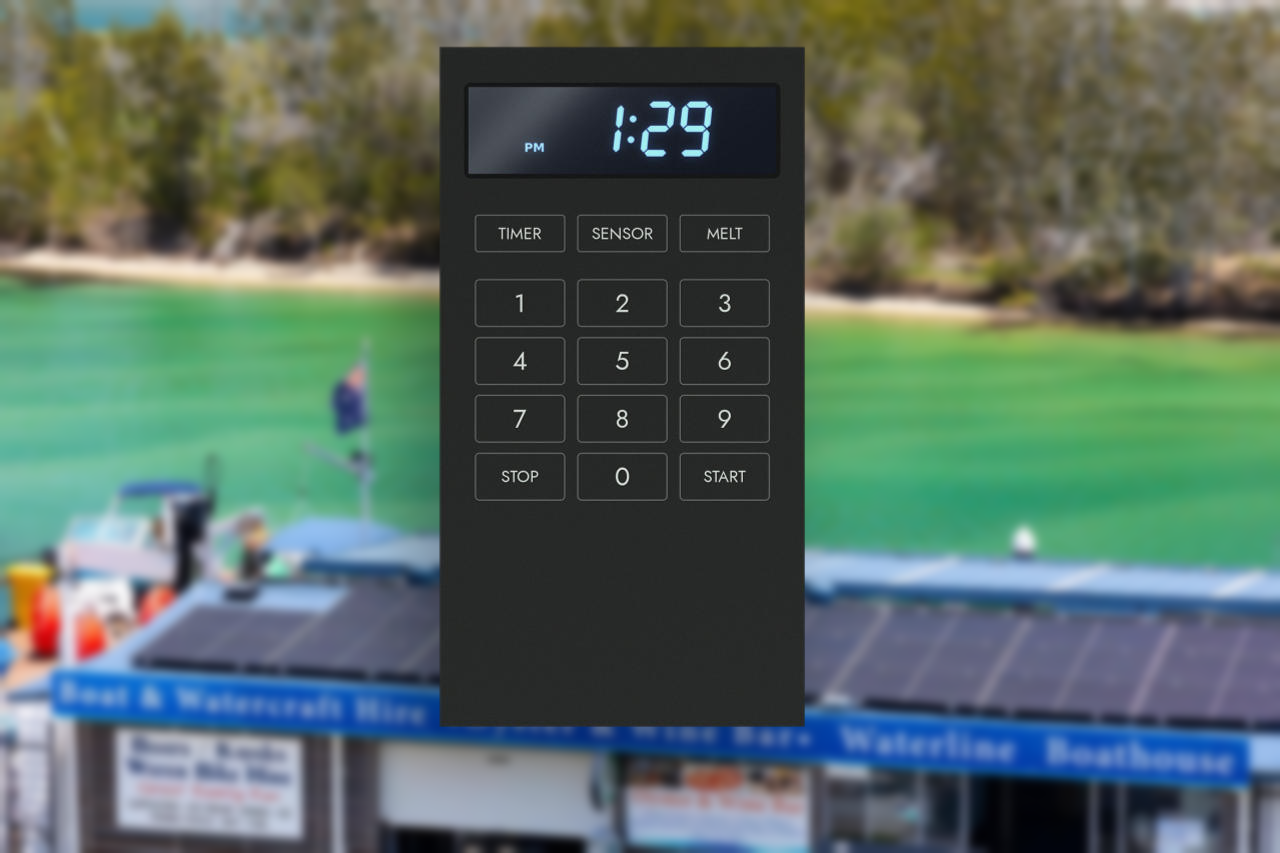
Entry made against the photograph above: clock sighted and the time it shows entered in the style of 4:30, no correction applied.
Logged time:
1:29
